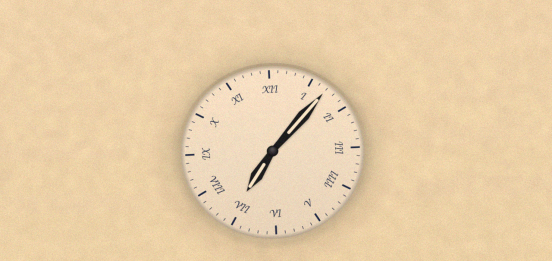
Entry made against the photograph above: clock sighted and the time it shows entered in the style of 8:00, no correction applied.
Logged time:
7:07
